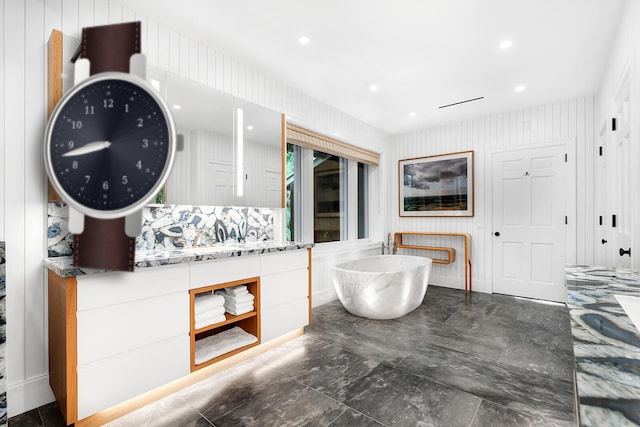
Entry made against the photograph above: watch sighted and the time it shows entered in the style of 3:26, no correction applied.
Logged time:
8:43
